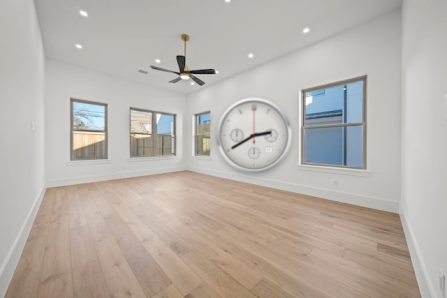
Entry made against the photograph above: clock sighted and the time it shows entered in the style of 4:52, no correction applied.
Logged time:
2:40
